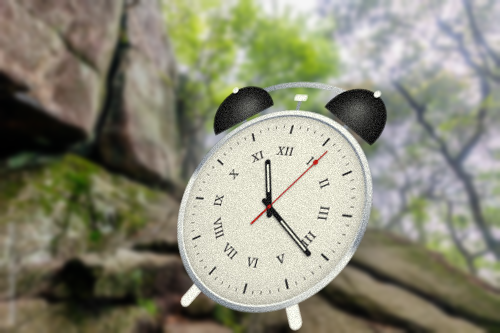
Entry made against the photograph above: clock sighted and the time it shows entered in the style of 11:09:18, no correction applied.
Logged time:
11:21:06
